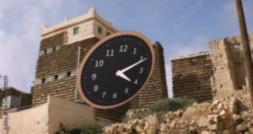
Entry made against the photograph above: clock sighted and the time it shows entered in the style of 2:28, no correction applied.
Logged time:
4:11
